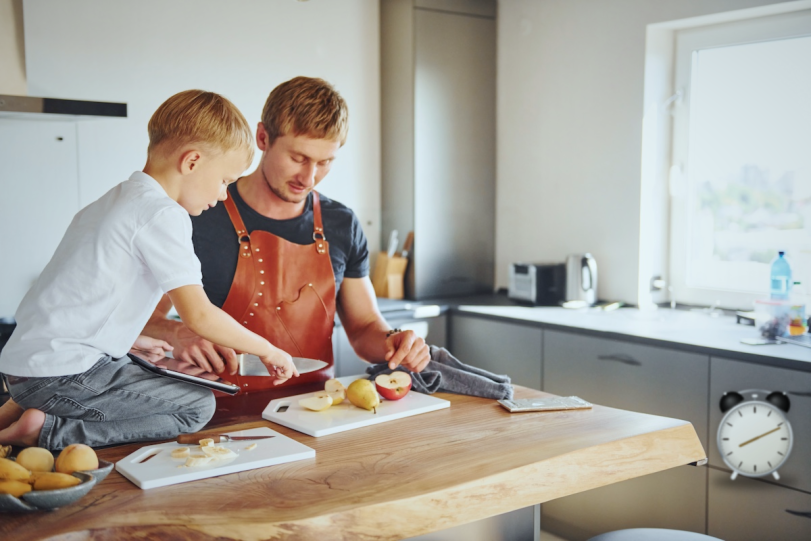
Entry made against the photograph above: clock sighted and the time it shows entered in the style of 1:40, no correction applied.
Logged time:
8:11
